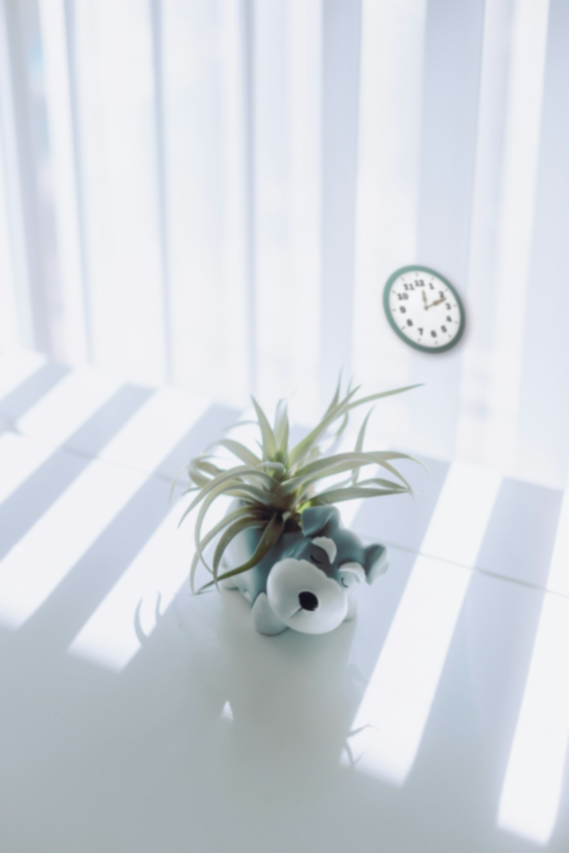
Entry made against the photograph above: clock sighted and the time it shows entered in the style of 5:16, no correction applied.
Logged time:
12:12
